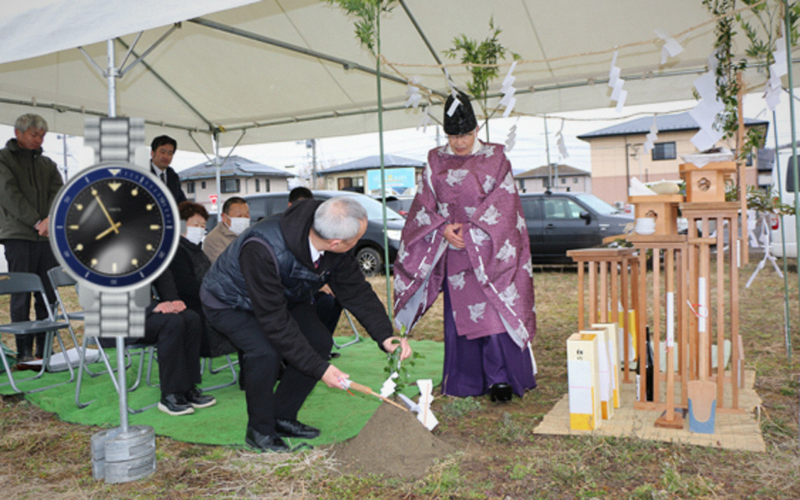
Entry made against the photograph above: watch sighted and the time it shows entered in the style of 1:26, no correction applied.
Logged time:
7:55
